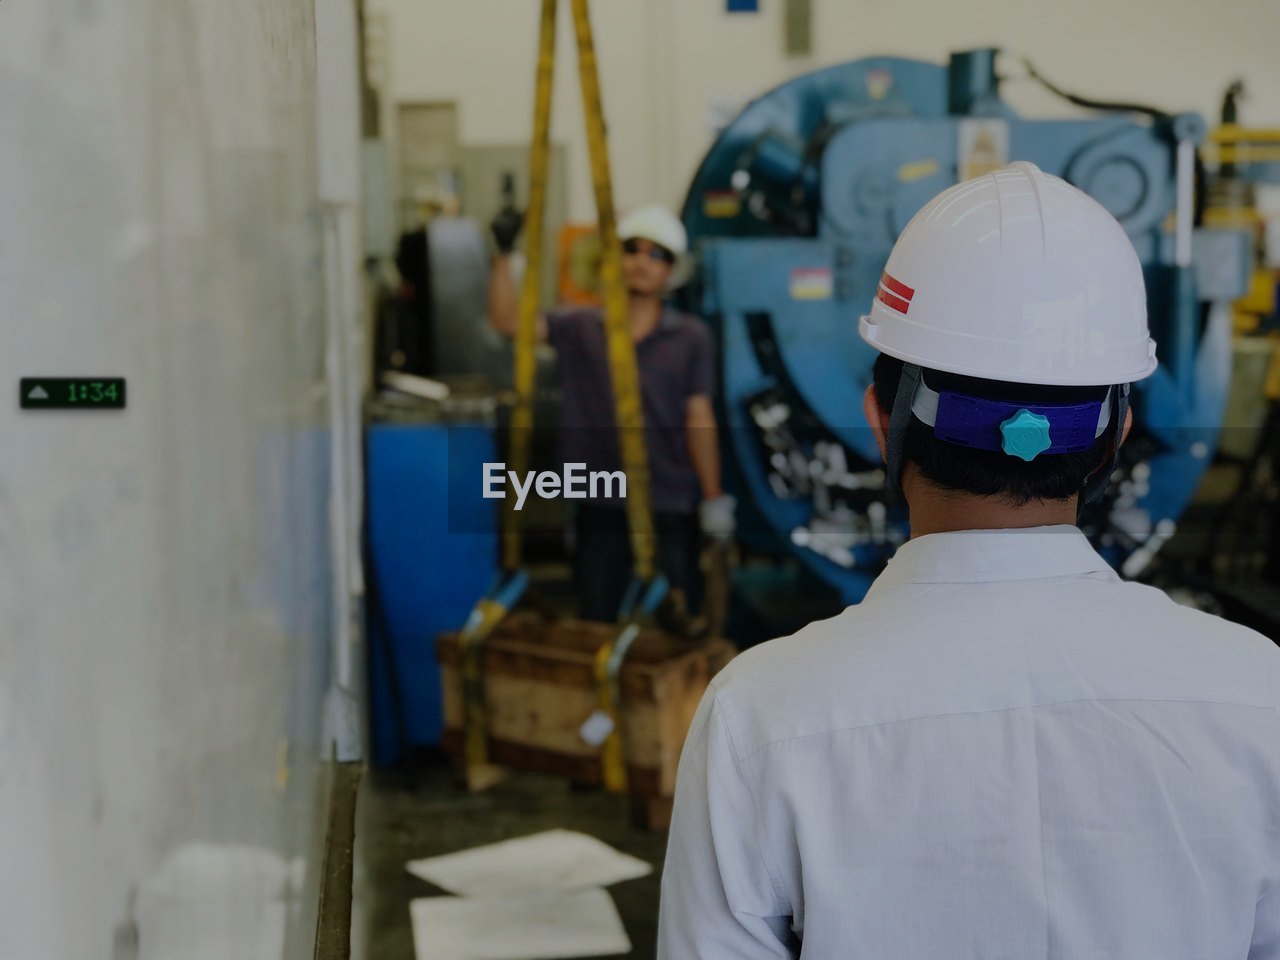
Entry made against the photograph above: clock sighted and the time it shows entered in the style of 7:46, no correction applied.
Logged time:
1:34
